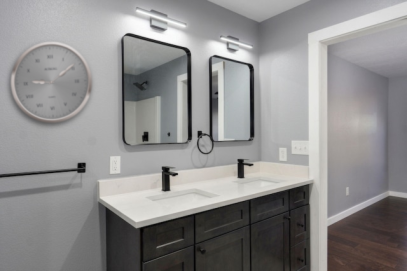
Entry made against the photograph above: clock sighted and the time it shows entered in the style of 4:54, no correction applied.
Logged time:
9:09
